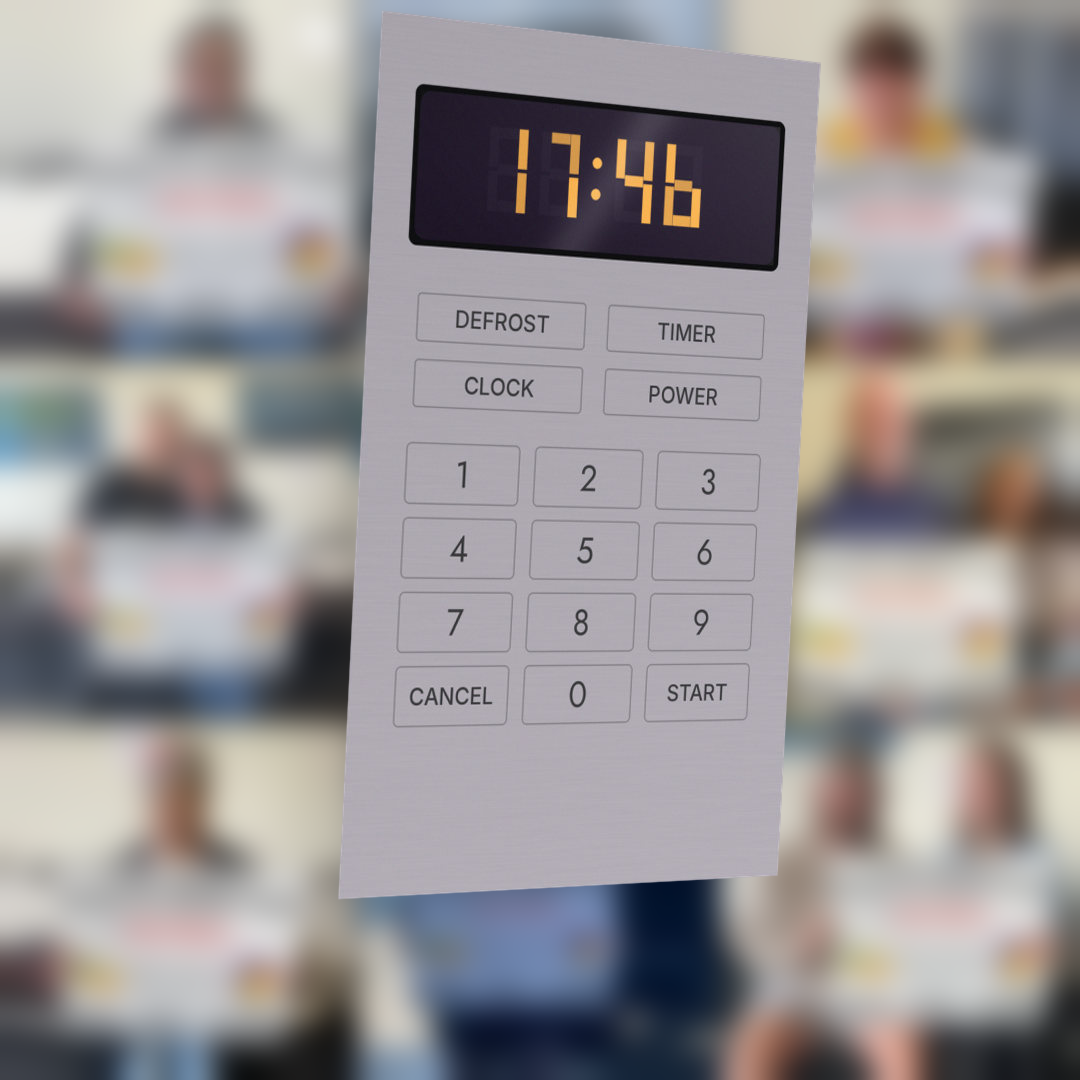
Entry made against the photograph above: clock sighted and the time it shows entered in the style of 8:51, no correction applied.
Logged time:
17:46
